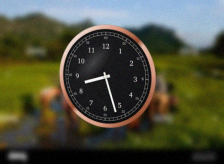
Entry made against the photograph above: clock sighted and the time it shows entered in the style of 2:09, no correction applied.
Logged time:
8:27
